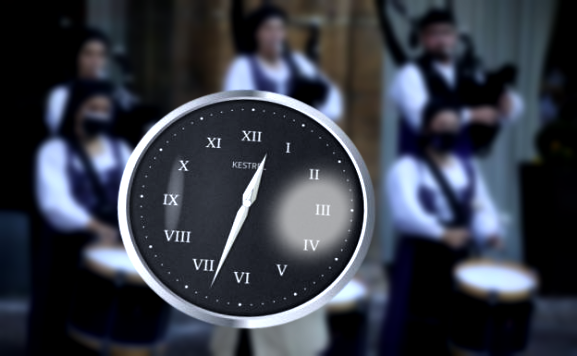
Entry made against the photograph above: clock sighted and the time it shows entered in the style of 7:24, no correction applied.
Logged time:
12:33
